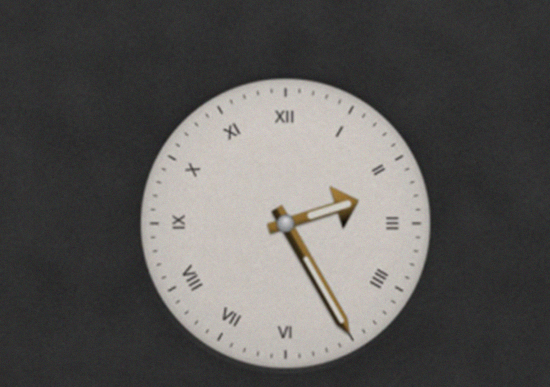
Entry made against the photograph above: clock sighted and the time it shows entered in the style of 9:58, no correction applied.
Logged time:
2:25
